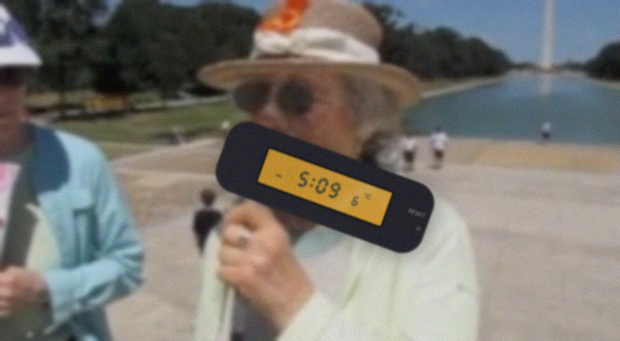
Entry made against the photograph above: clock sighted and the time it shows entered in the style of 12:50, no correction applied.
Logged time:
5:09
